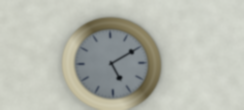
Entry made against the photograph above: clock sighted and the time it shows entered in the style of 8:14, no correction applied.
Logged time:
5:10
